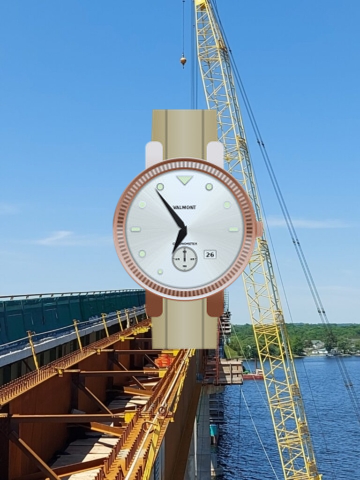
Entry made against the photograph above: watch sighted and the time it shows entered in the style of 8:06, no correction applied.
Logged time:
6:54
